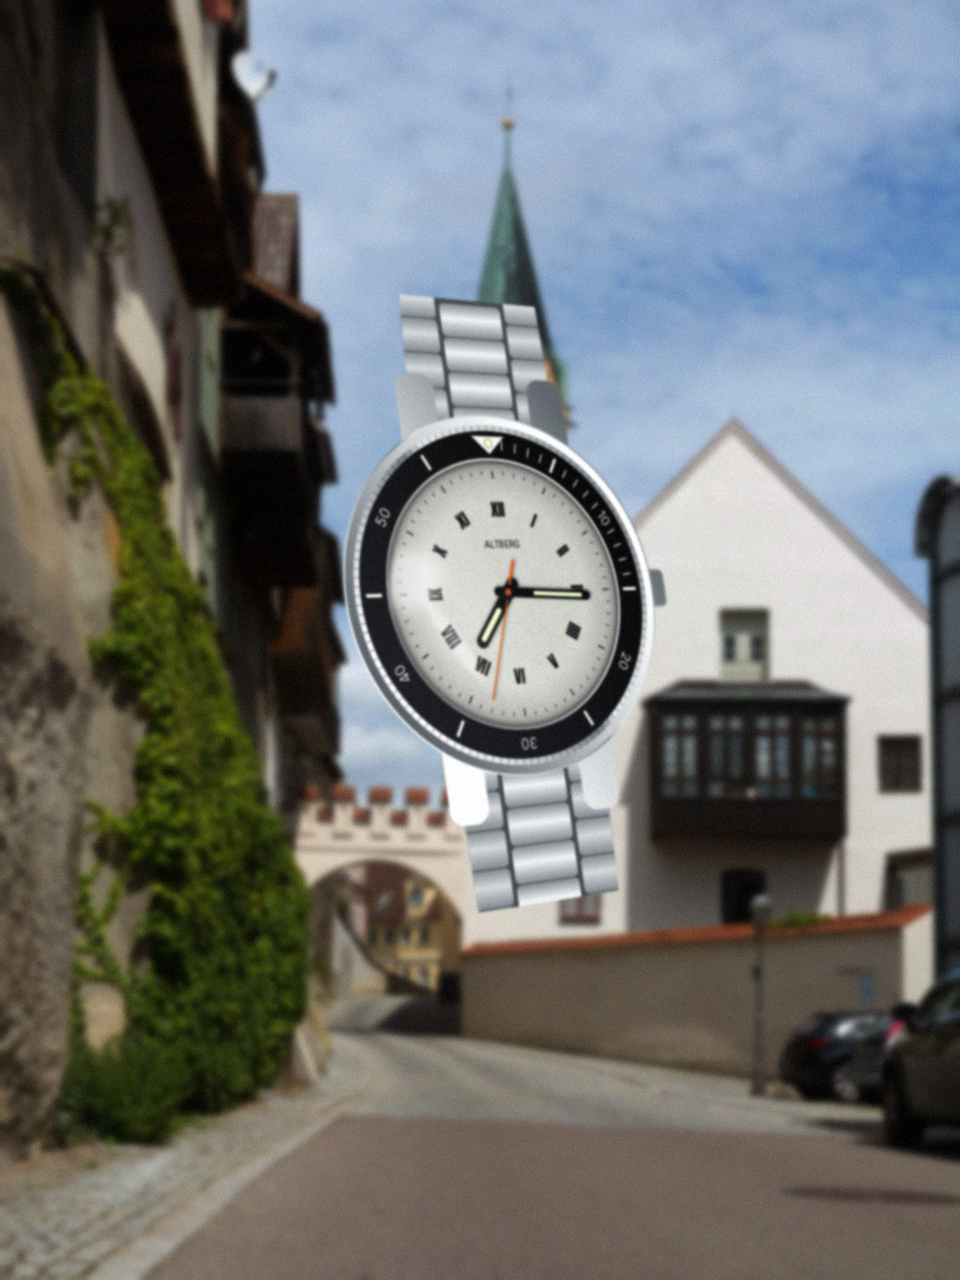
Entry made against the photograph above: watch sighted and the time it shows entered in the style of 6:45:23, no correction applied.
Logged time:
7:15:33
